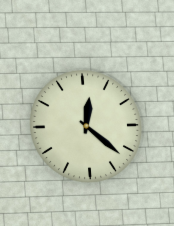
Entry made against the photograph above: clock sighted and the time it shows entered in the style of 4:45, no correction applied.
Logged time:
12:22
